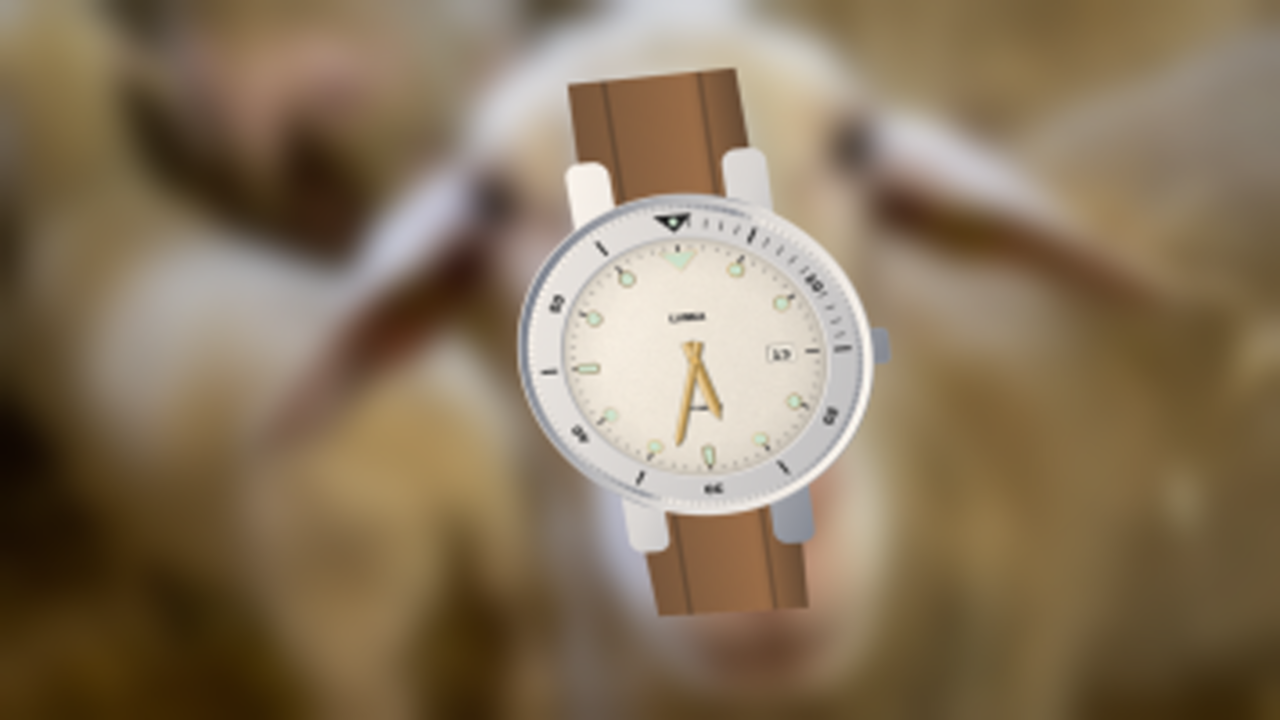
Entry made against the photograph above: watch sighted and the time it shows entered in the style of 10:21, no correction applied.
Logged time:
5:33
